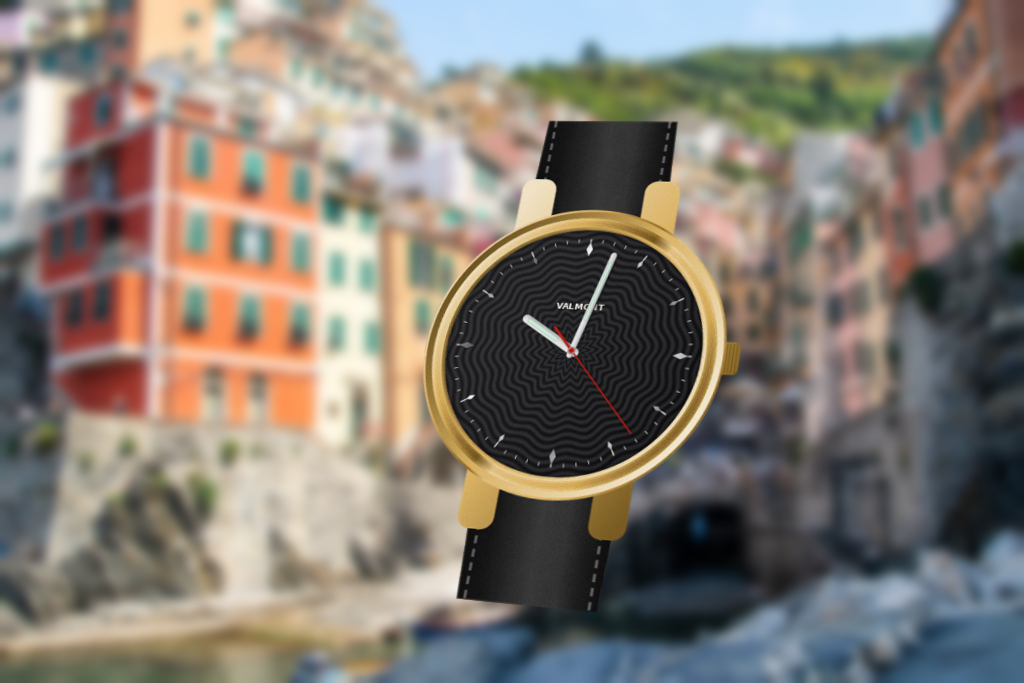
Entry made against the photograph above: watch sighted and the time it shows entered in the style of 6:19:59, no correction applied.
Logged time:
10:02:23
